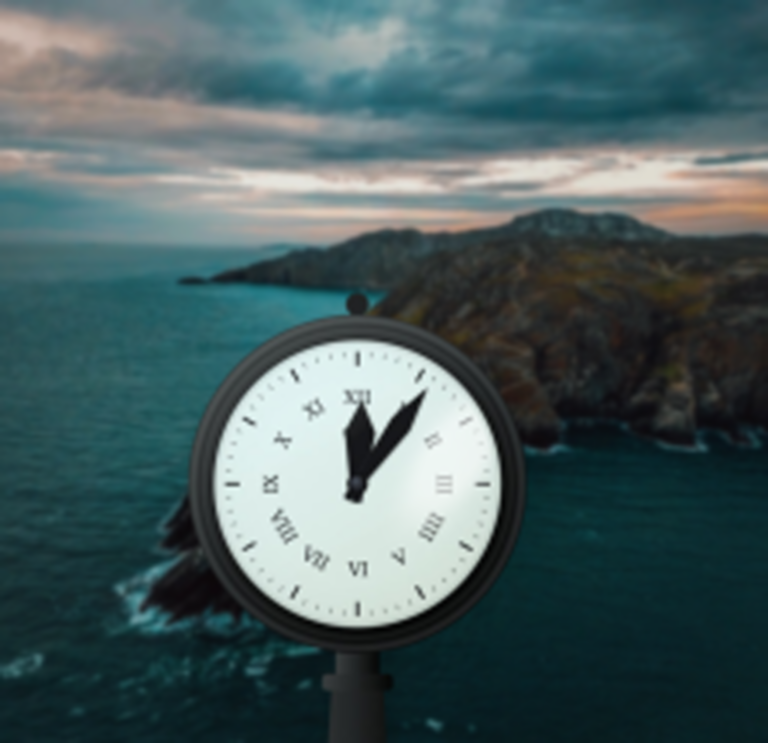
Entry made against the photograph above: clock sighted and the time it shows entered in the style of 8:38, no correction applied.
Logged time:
12:06
